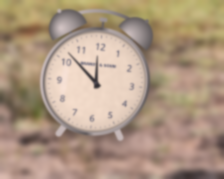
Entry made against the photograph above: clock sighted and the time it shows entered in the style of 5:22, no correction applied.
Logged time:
11:52
